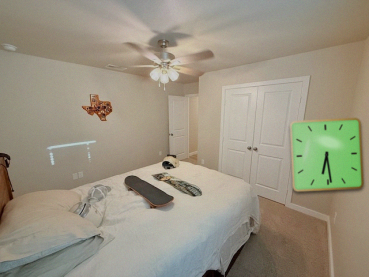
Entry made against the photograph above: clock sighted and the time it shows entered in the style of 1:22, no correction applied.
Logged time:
6:29
